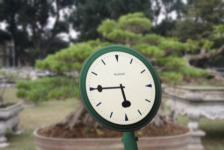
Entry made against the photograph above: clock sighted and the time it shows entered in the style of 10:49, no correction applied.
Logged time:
5:45
